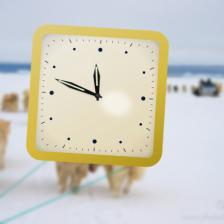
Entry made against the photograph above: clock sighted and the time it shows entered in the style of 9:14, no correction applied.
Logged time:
11:48
